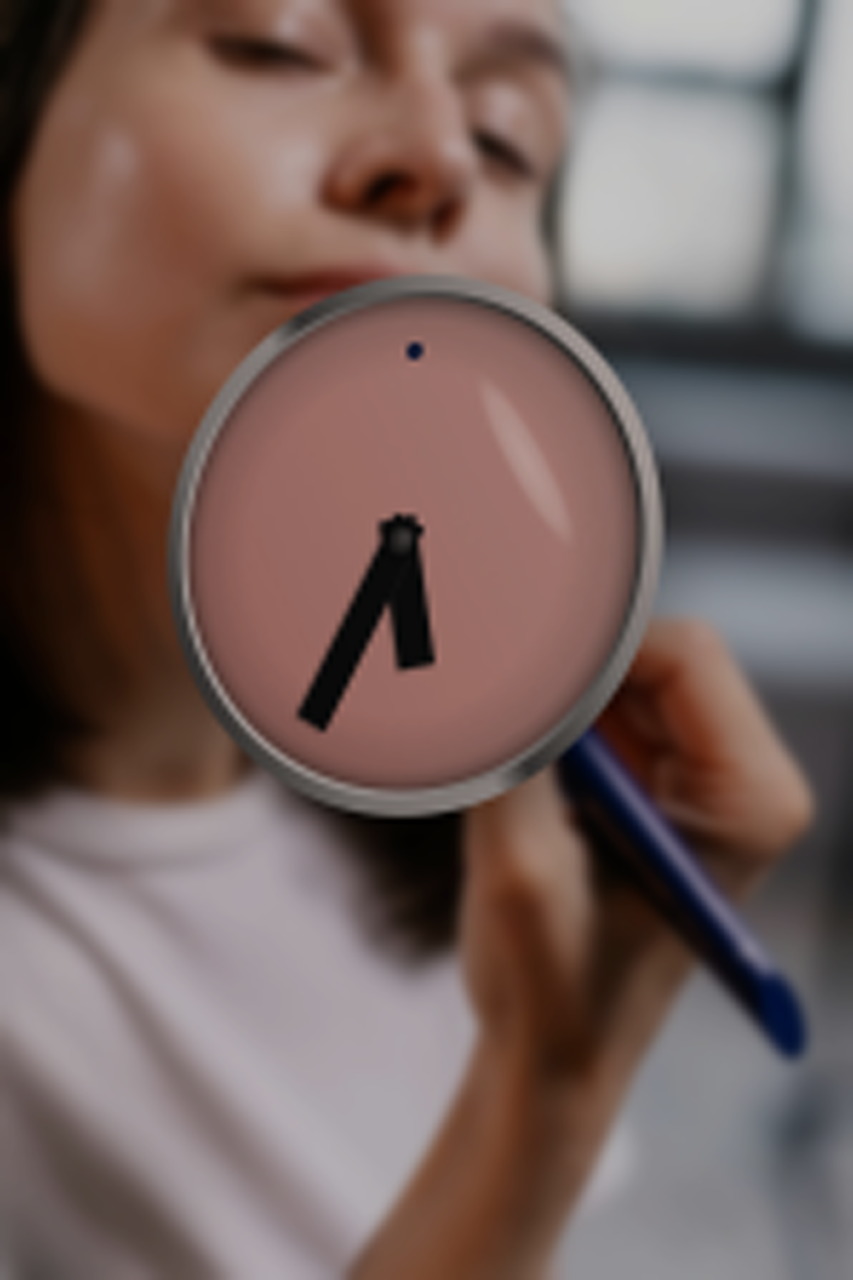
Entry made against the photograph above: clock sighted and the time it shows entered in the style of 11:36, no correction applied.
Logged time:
5:34
